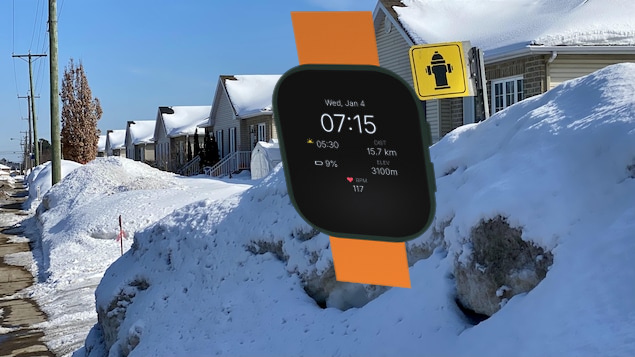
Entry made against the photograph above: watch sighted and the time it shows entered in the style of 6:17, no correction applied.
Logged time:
7:15
